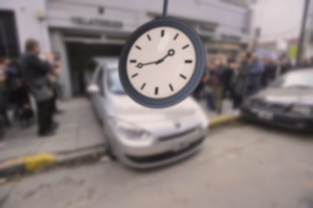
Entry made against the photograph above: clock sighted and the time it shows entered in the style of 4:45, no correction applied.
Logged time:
1:43
